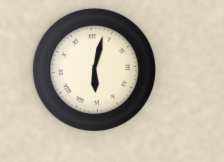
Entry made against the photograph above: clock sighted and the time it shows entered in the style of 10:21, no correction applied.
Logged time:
6:03
